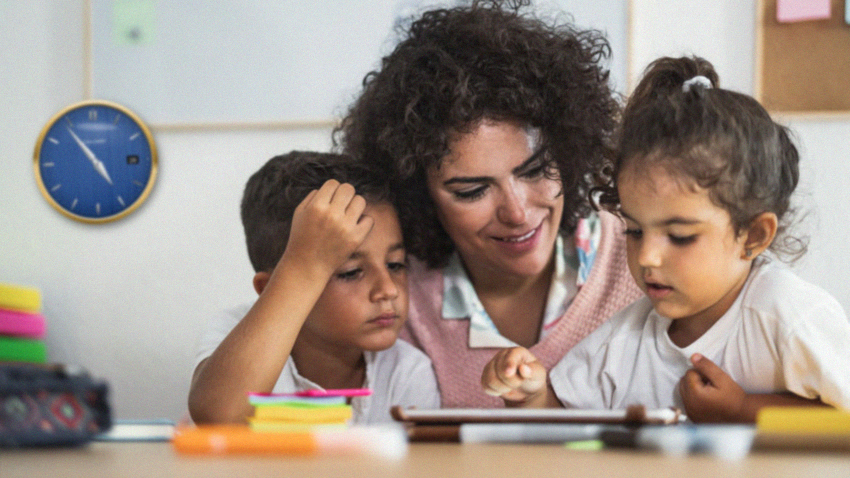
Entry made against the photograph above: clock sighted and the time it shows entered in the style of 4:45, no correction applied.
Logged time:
4:54
